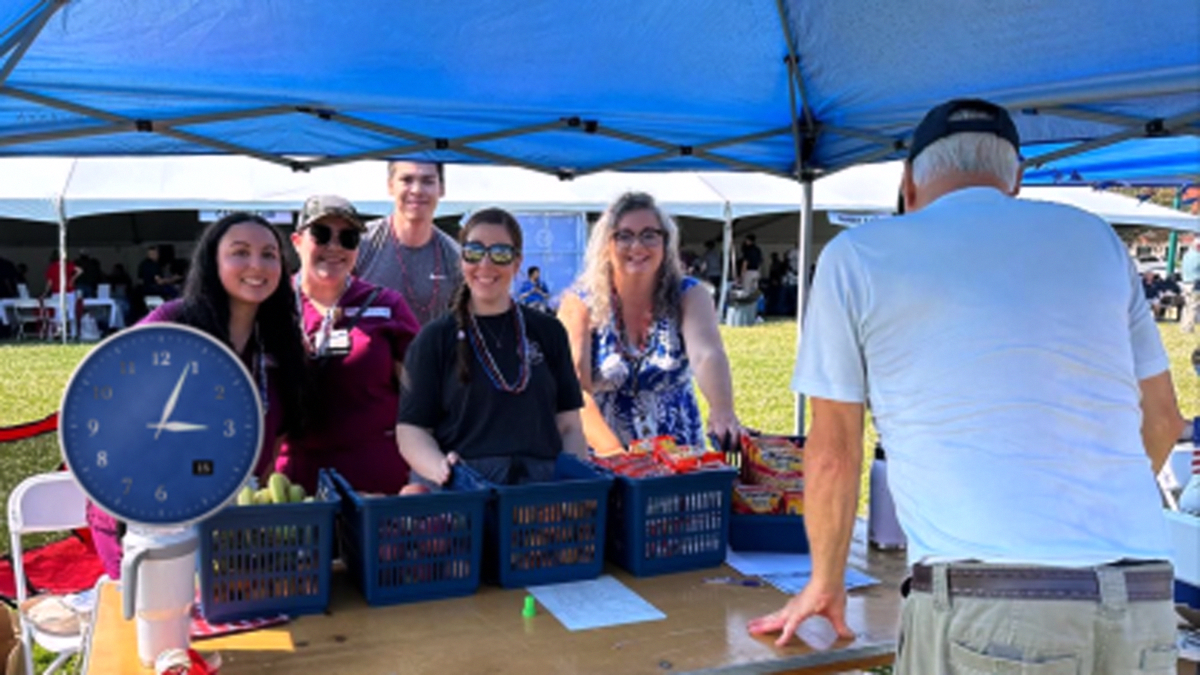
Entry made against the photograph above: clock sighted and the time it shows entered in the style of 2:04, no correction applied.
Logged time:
3:04
